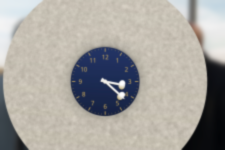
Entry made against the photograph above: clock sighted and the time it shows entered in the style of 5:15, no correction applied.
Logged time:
3:22
